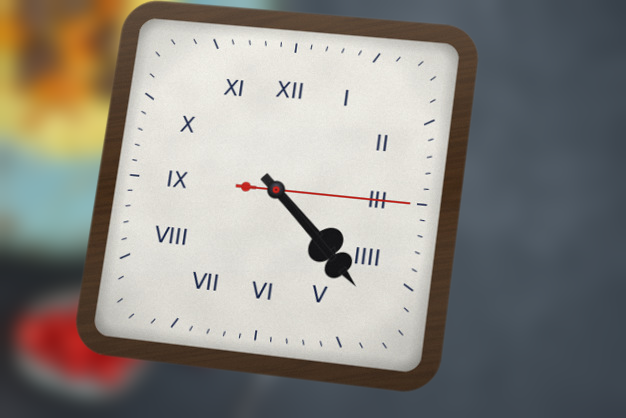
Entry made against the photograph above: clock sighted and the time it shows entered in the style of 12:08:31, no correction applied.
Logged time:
4:22:15
